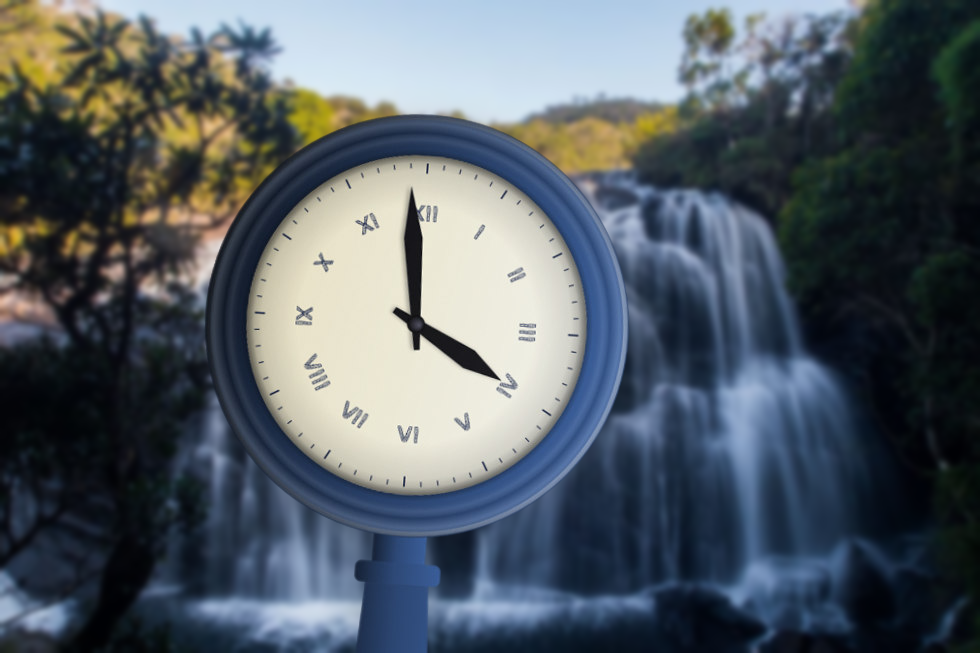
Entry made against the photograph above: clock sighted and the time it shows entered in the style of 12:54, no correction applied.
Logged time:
3:59
